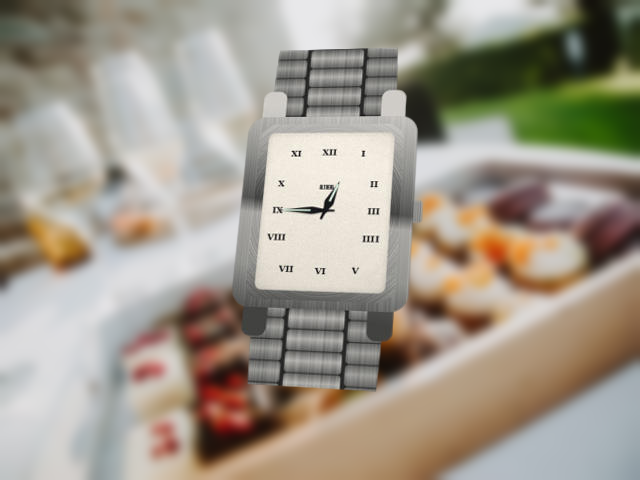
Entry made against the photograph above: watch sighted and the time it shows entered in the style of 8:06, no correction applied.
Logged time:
12:45
